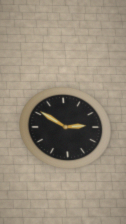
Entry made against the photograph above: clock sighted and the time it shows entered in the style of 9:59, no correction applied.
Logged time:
2:51
